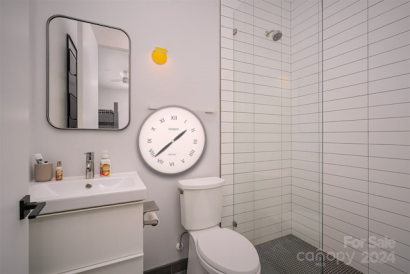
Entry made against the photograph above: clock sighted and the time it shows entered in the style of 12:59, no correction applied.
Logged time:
1:38
